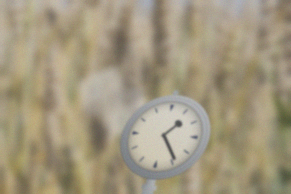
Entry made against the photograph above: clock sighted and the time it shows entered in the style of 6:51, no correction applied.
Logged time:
1:24
